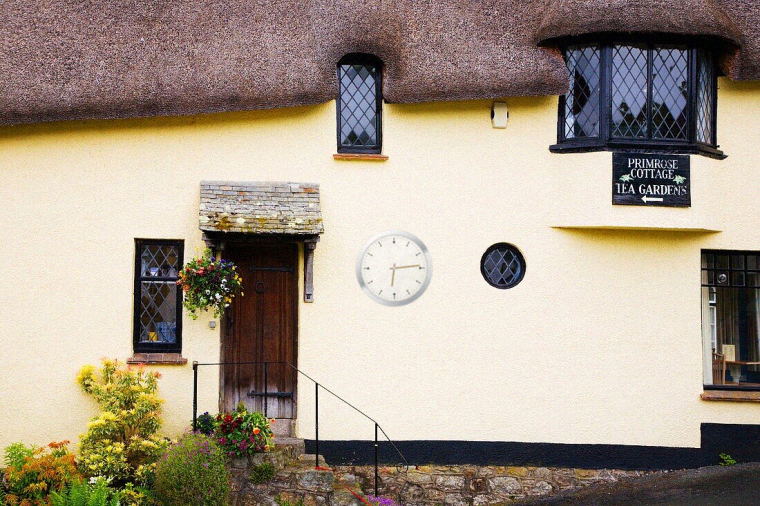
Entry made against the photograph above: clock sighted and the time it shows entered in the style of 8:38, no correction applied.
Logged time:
6:14
